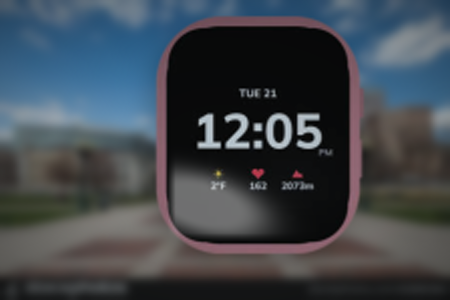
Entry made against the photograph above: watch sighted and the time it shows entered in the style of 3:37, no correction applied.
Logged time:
12:05
